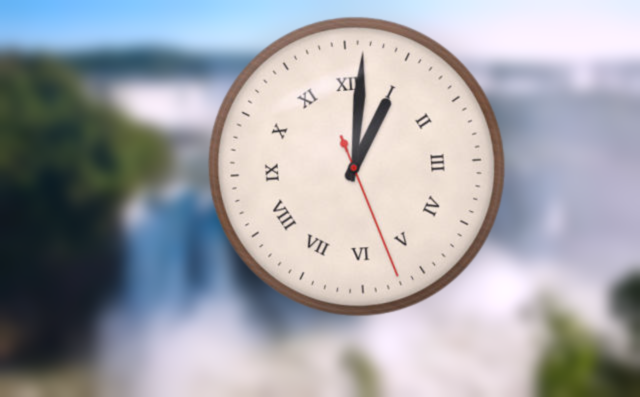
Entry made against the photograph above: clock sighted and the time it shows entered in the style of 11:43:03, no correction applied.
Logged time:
1:01:27
